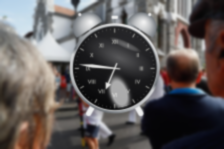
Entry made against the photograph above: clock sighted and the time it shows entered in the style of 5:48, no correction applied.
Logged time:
6:46
